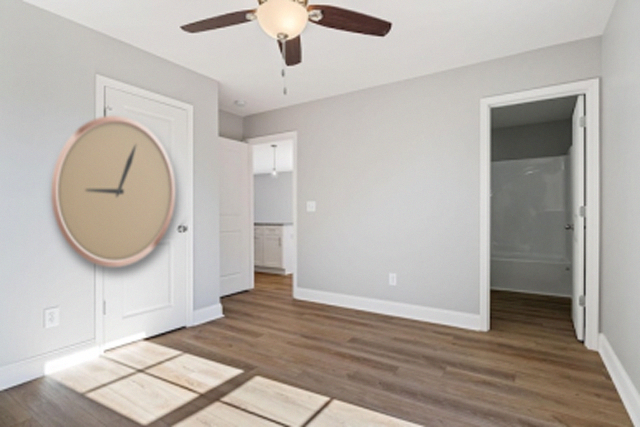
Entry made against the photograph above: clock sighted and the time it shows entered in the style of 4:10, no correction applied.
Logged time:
9:04
